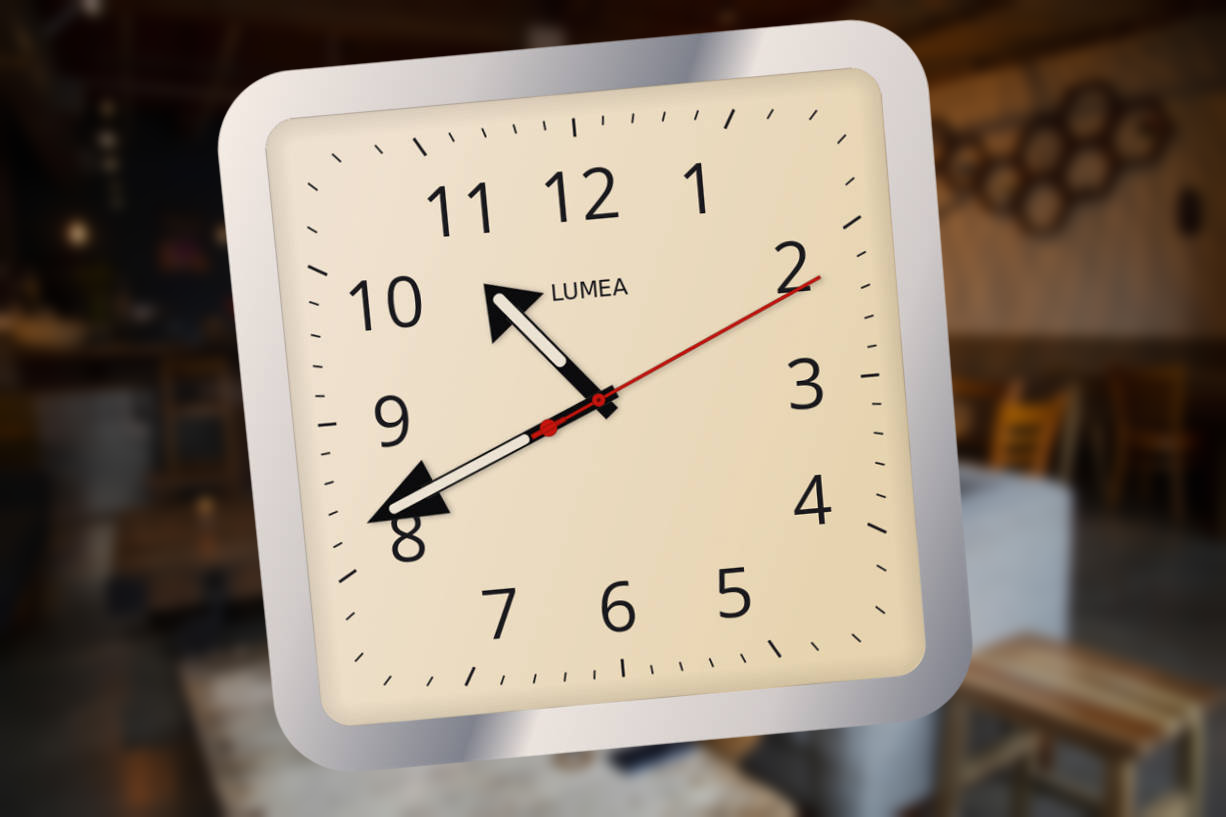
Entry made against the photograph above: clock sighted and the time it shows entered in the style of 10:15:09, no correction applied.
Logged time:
10:41:11
